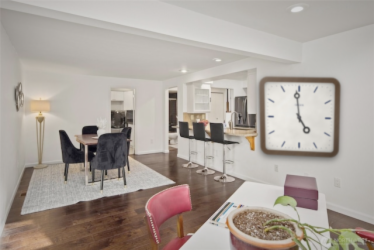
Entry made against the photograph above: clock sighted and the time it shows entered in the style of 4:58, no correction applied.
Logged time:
4:59
